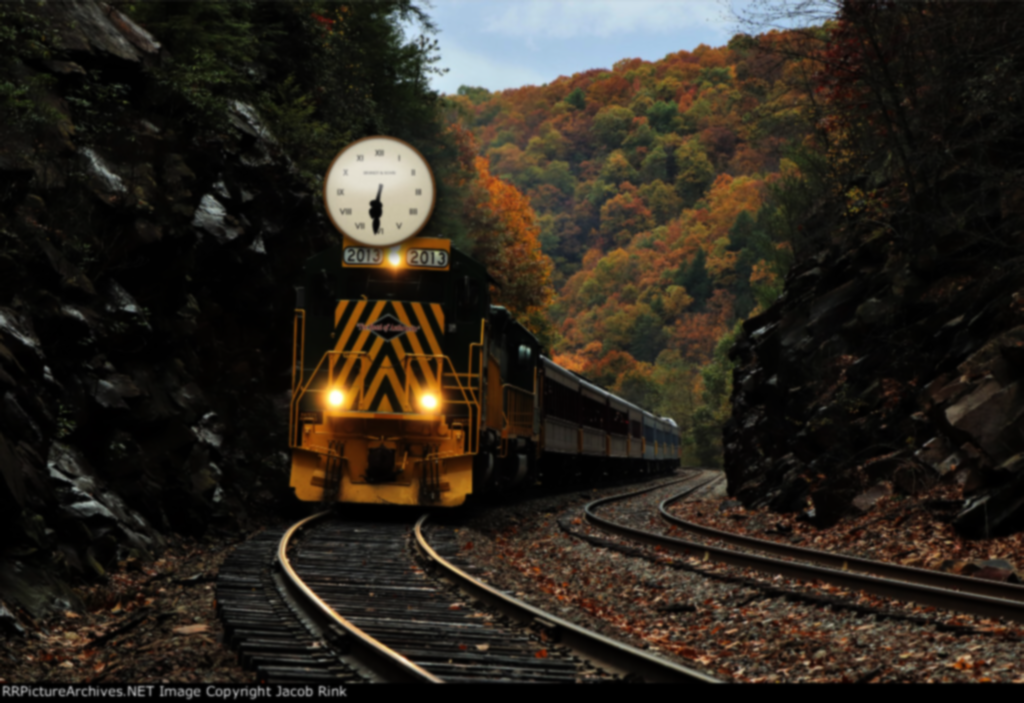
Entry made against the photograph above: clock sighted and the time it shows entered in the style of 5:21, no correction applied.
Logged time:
6:31
